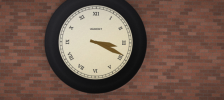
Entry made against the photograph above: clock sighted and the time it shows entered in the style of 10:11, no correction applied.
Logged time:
3:19
